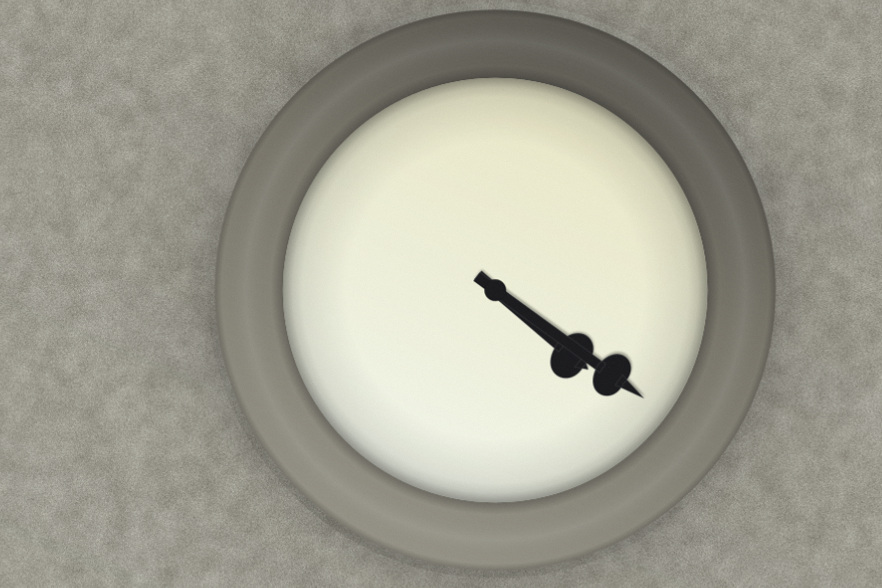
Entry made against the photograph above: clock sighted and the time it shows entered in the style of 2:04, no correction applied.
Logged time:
4:21
